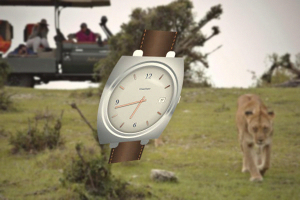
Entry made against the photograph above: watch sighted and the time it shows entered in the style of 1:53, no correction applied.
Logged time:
6:43
